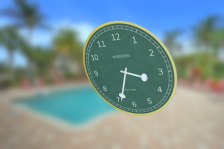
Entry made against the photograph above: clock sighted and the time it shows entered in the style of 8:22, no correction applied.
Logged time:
3:34
